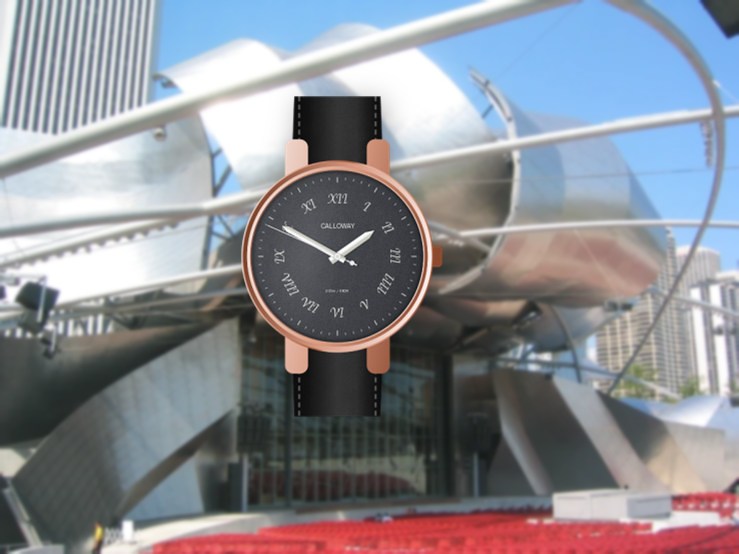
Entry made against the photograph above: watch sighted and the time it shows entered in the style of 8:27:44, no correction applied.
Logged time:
1:49:49
